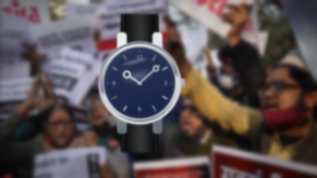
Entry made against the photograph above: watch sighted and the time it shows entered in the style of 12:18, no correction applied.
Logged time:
10:08
